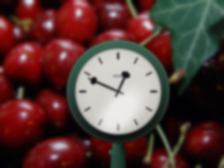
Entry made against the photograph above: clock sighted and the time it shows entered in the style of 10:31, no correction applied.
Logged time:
12:49
